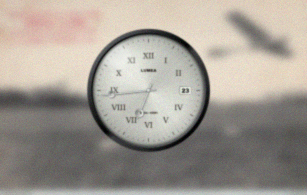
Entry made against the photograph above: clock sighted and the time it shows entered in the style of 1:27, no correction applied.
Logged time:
6:44
